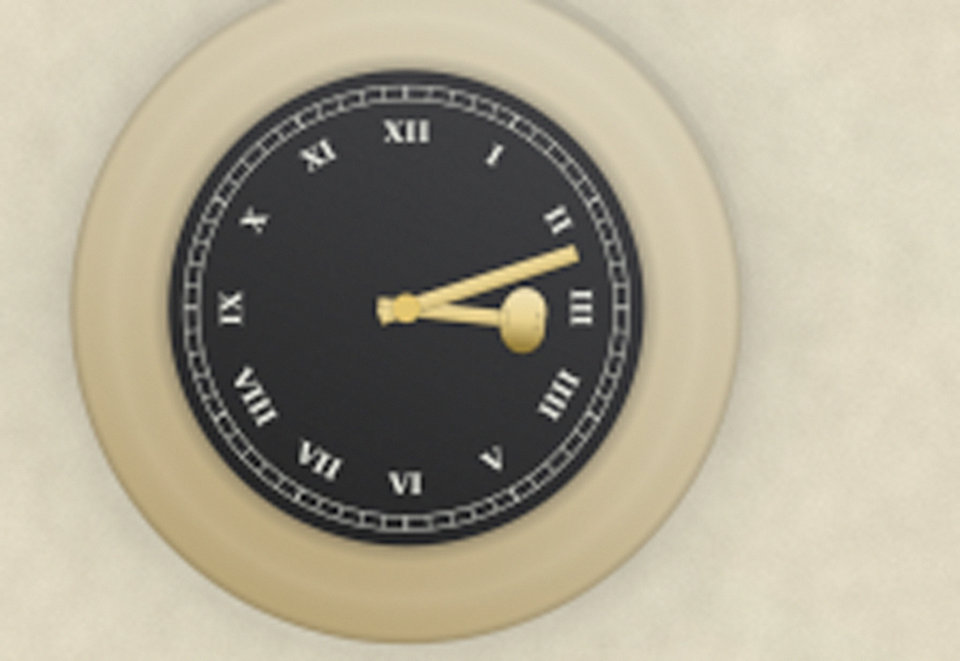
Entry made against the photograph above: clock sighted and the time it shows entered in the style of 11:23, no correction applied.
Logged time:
3:12
